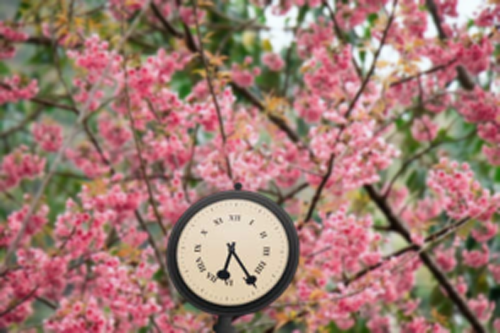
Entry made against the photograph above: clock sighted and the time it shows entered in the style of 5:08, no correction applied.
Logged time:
6:24
